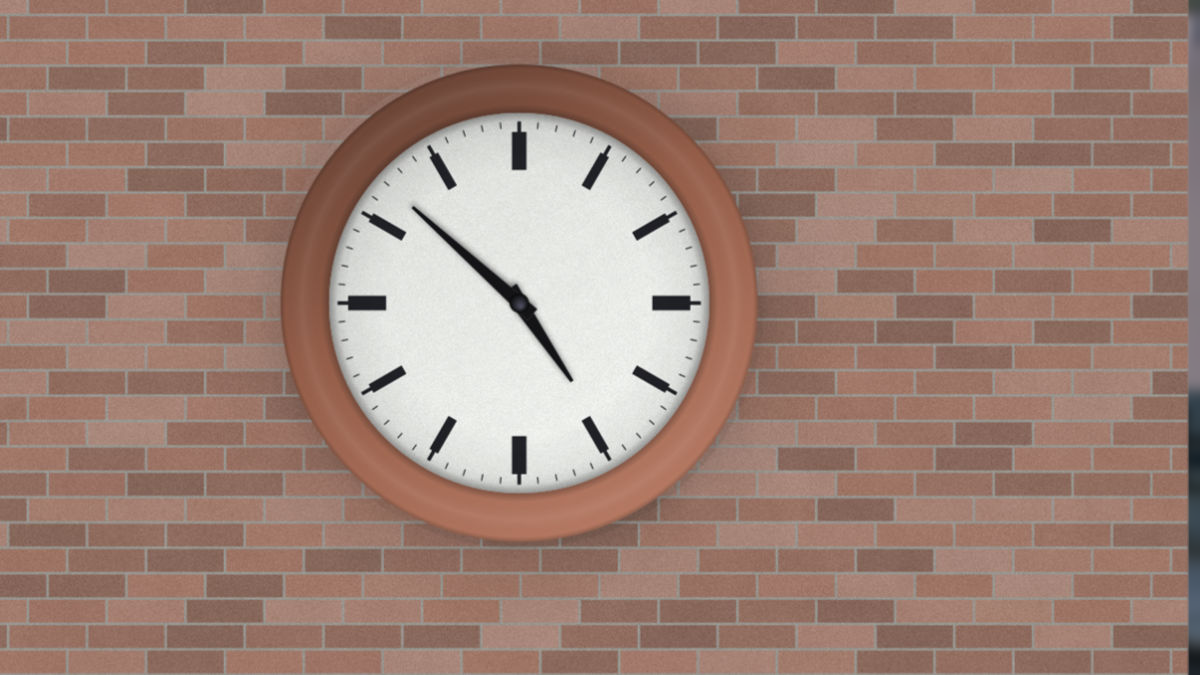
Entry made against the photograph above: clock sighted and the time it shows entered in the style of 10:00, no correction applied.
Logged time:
4:52
